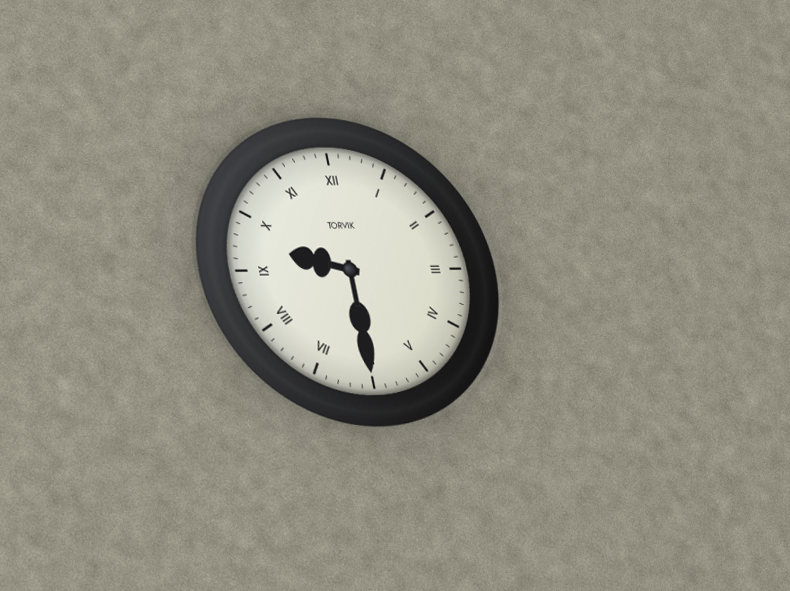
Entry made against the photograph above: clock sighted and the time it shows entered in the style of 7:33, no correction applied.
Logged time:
9:30
